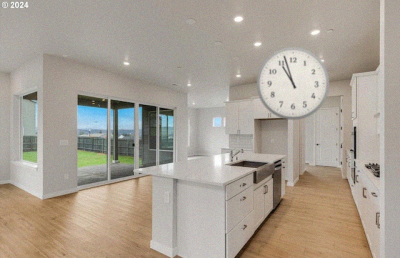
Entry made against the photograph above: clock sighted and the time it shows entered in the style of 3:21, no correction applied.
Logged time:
10:57
